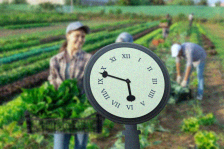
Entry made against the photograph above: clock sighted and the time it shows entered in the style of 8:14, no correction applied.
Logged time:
5:48
